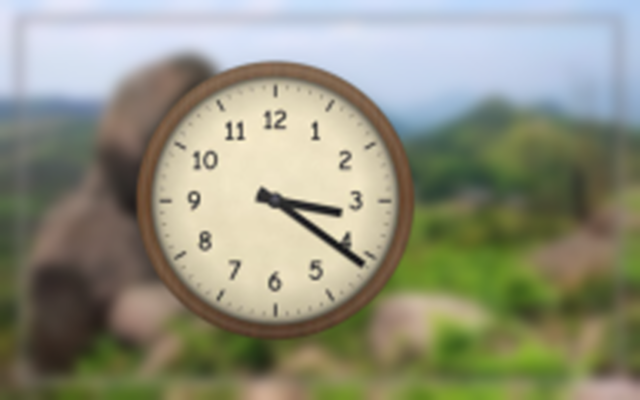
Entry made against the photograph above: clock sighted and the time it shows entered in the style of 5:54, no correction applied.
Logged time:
3:21
